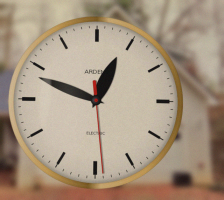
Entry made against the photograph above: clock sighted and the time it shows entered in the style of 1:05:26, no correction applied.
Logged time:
12:48:29
